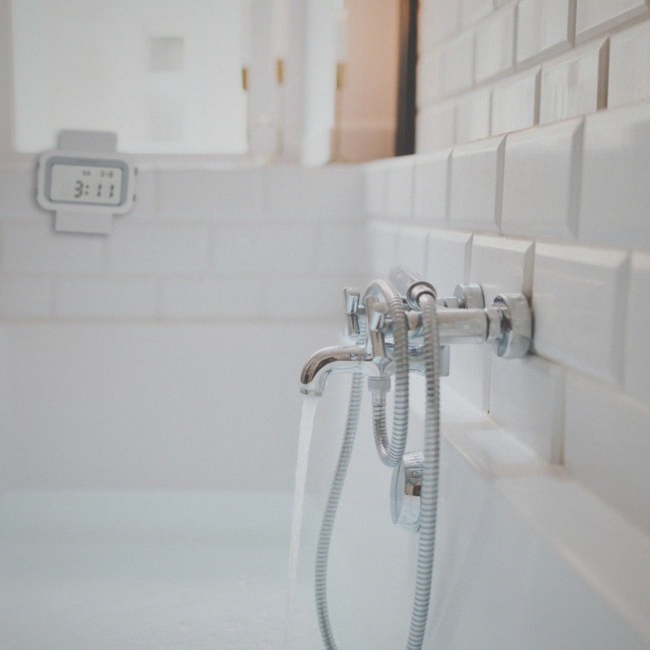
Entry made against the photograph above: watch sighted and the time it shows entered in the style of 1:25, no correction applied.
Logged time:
3:11
